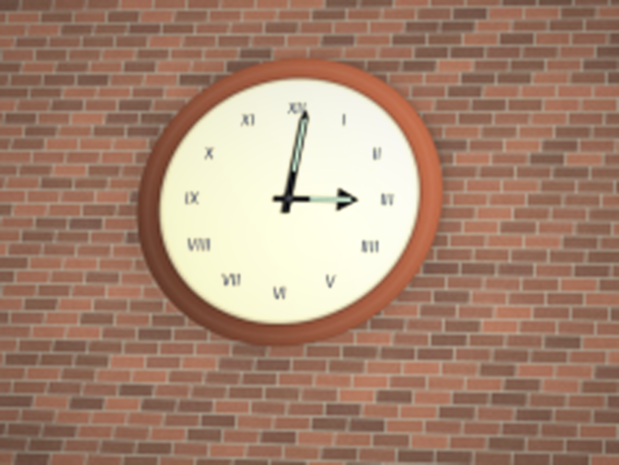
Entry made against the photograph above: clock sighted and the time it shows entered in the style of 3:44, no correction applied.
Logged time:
3:01
